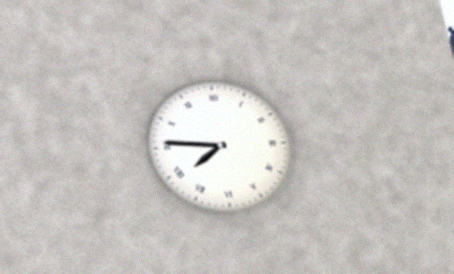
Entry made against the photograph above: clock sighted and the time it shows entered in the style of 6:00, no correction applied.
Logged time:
7:46
